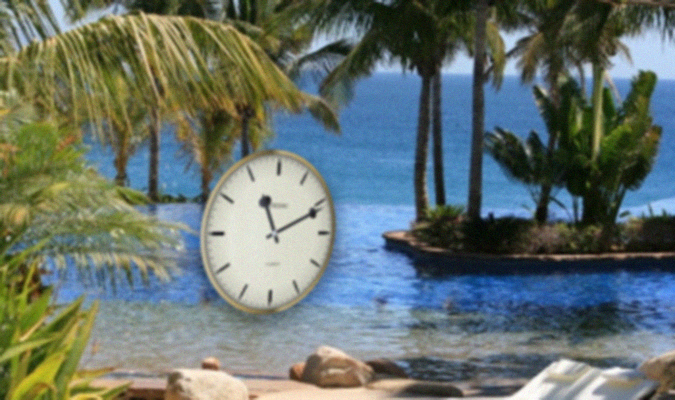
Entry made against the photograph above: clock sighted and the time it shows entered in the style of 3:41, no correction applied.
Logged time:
11:11
